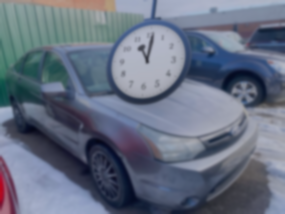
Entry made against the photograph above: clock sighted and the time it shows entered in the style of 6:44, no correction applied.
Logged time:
11:01
